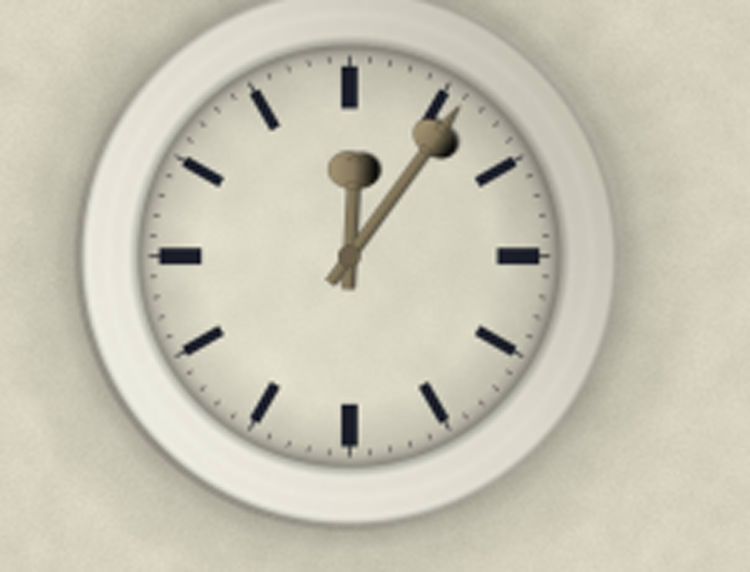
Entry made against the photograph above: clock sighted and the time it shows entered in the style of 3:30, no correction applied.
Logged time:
12:06
